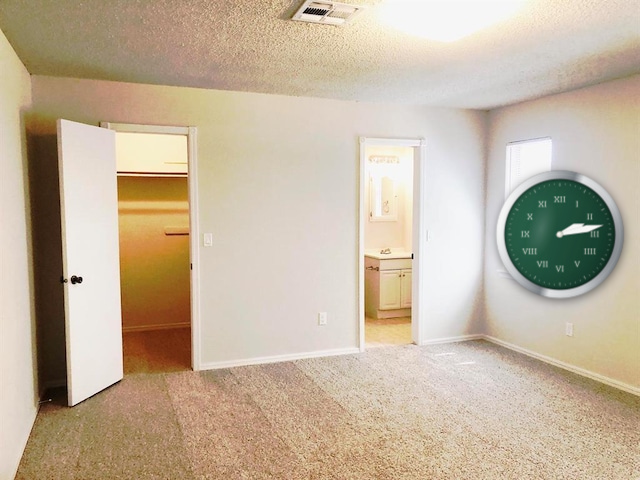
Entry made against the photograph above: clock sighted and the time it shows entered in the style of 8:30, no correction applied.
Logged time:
2:13
